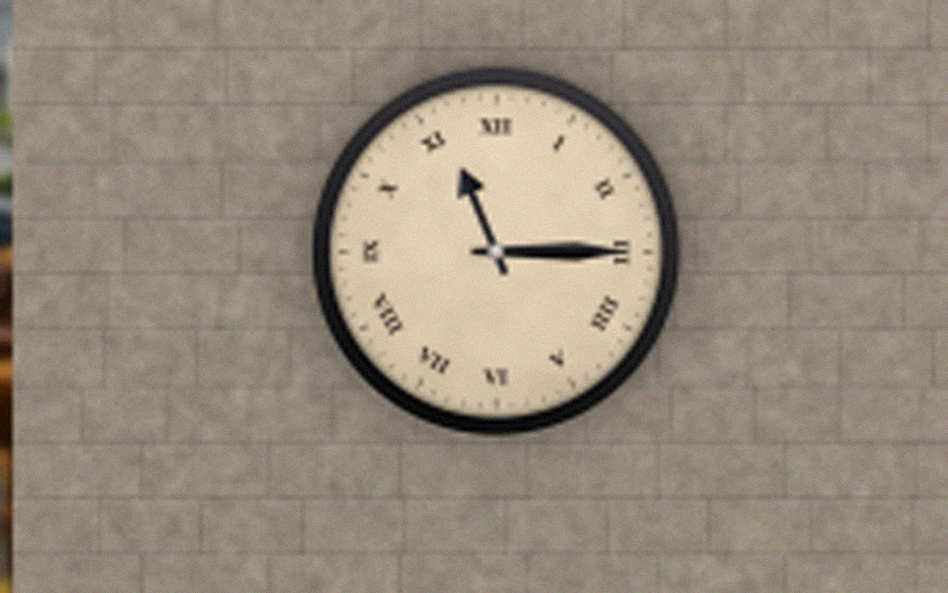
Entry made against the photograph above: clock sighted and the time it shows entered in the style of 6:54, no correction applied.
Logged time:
11:15
